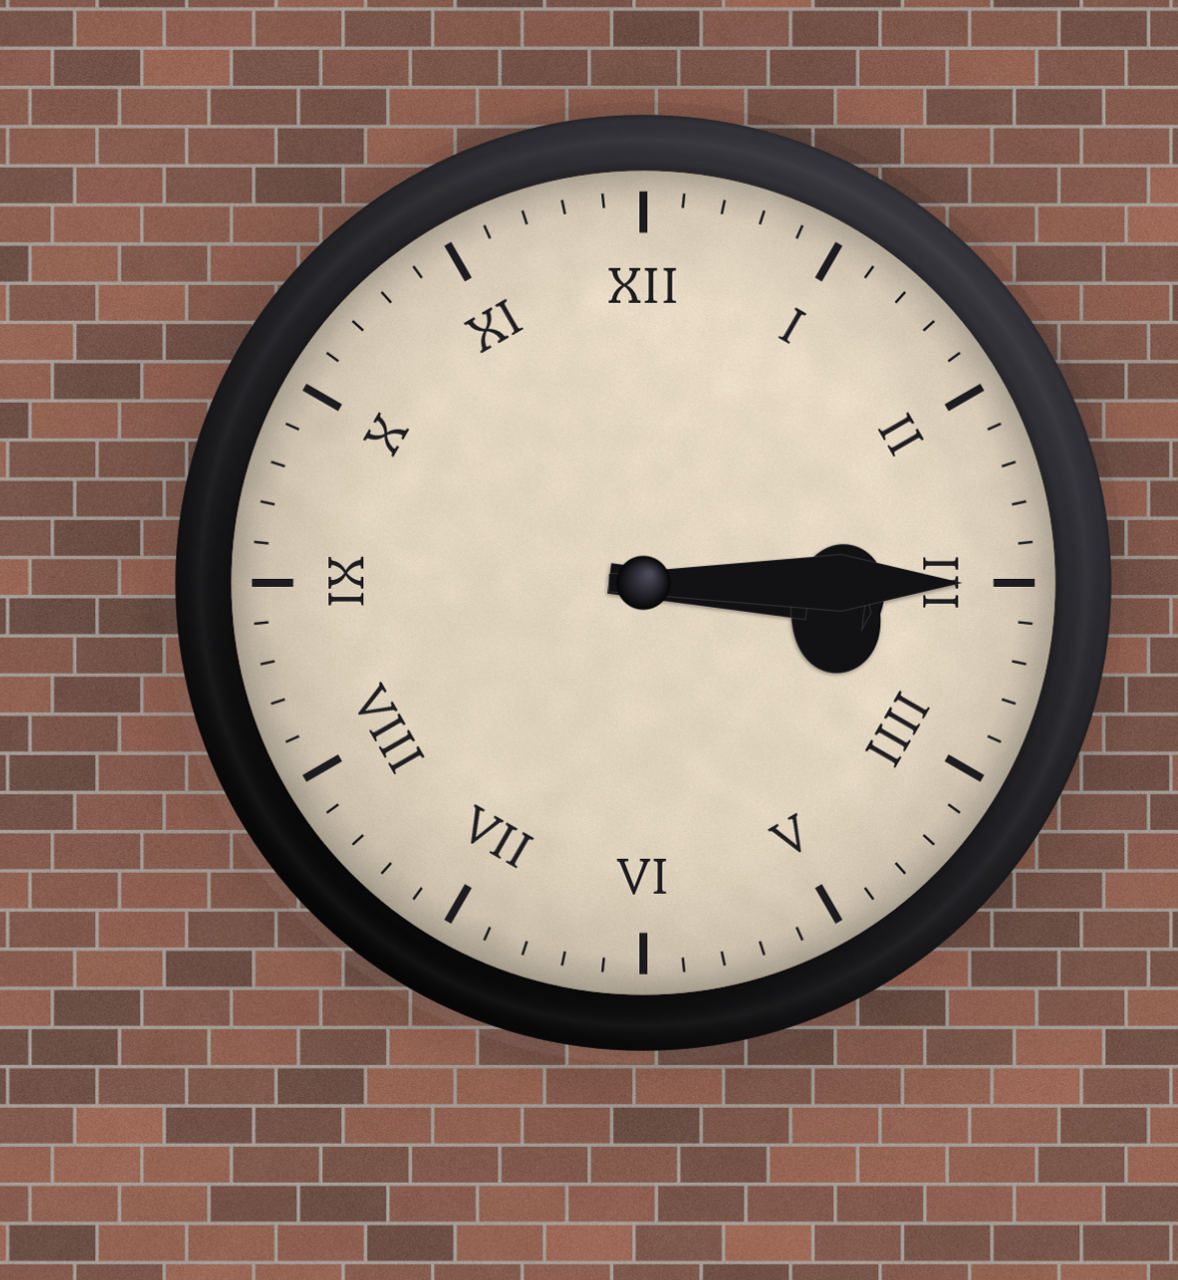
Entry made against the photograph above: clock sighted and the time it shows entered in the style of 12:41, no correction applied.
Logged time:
3:15
